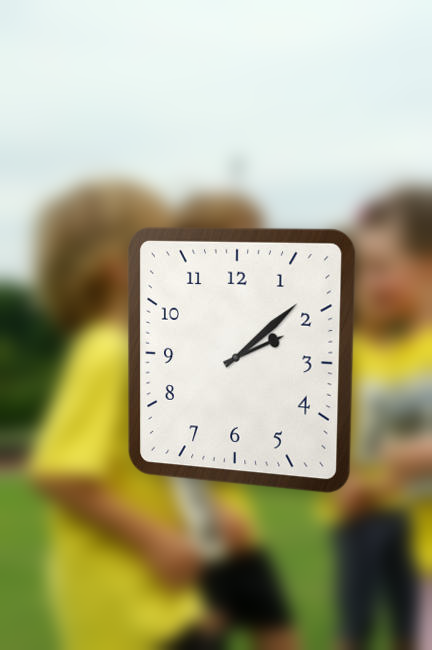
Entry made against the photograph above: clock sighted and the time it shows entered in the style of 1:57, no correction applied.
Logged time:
2:08
